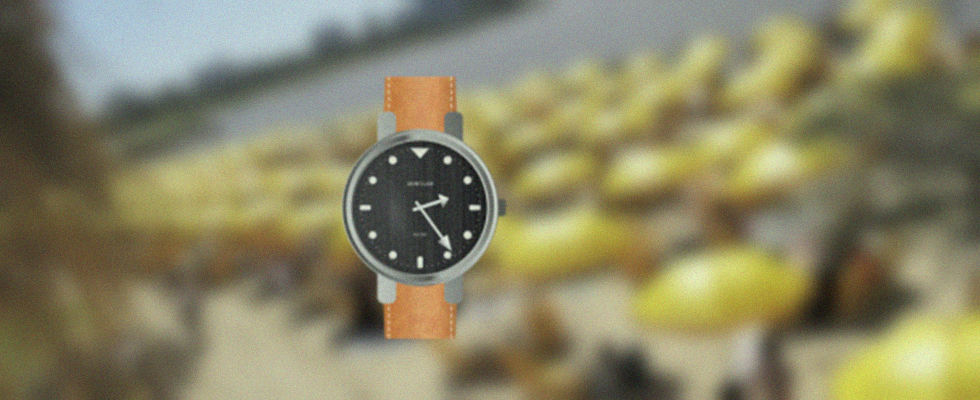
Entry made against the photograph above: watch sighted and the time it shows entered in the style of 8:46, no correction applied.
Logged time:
2:24
